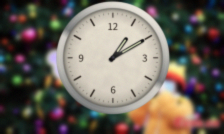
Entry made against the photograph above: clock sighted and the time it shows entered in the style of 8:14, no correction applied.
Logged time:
1:10
